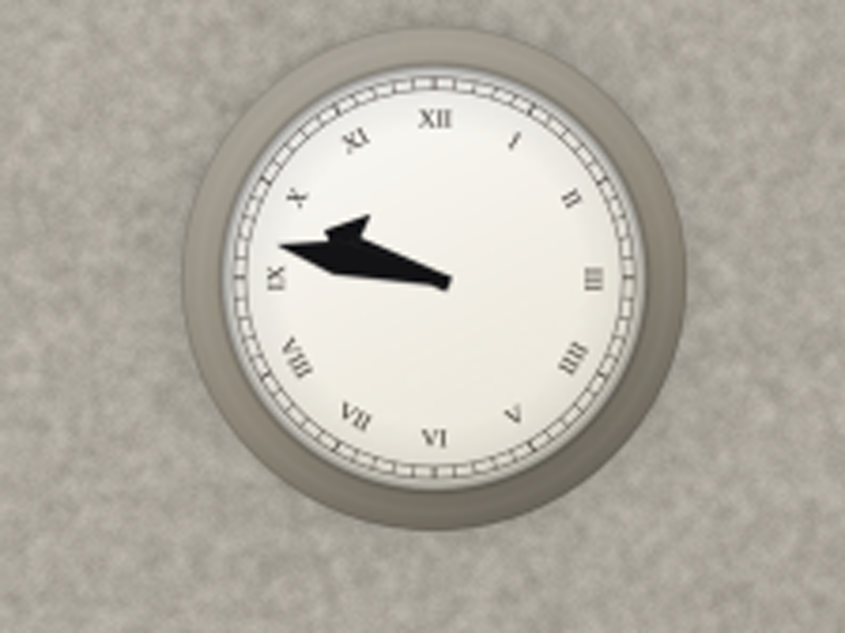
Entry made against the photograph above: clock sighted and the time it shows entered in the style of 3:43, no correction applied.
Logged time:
9:47
